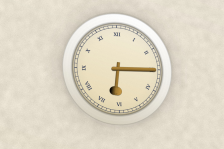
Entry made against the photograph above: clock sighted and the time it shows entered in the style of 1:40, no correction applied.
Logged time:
6:15
